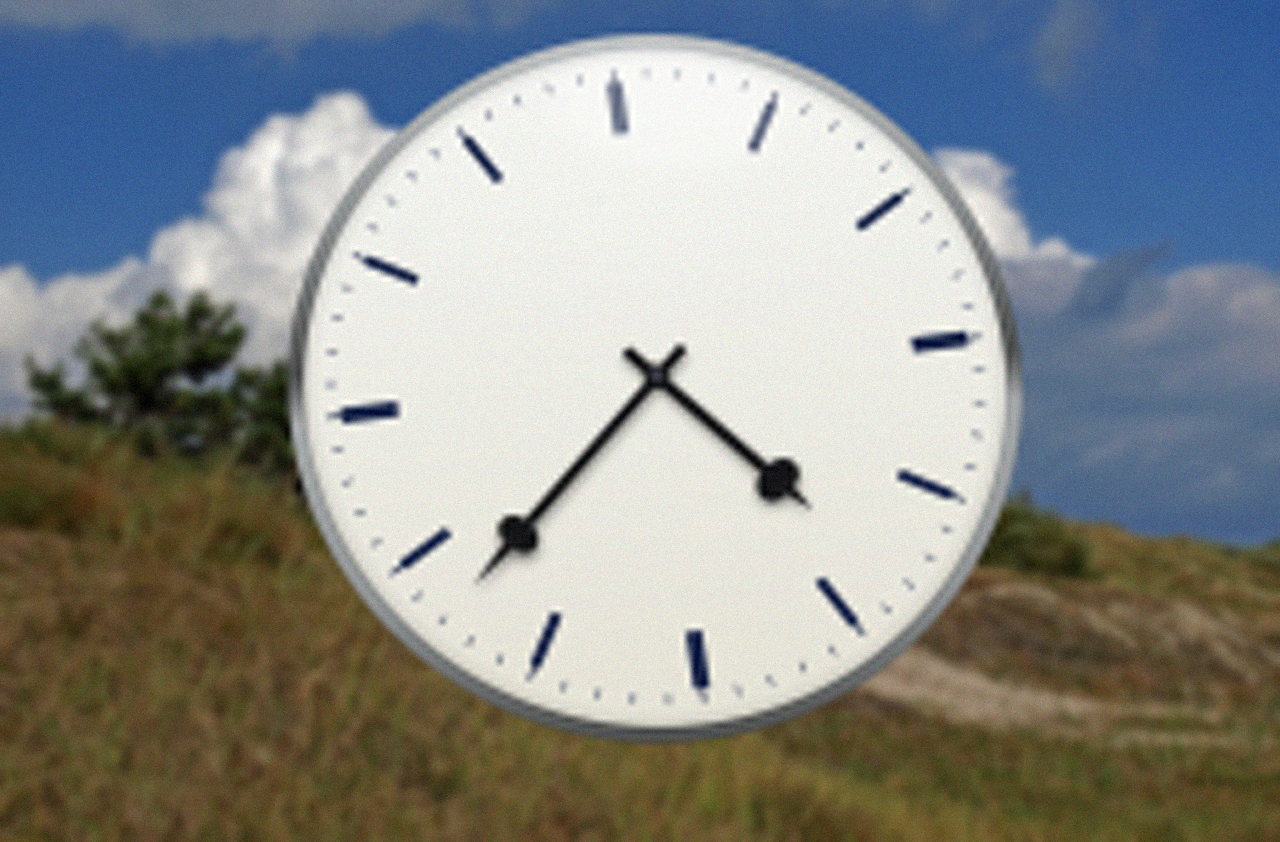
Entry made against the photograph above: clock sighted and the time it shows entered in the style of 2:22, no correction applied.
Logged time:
4:38
